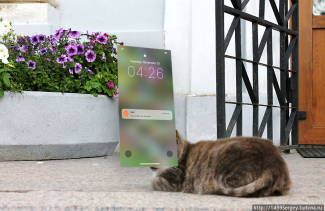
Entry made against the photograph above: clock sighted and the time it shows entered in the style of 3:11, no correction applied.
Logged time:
4:26
